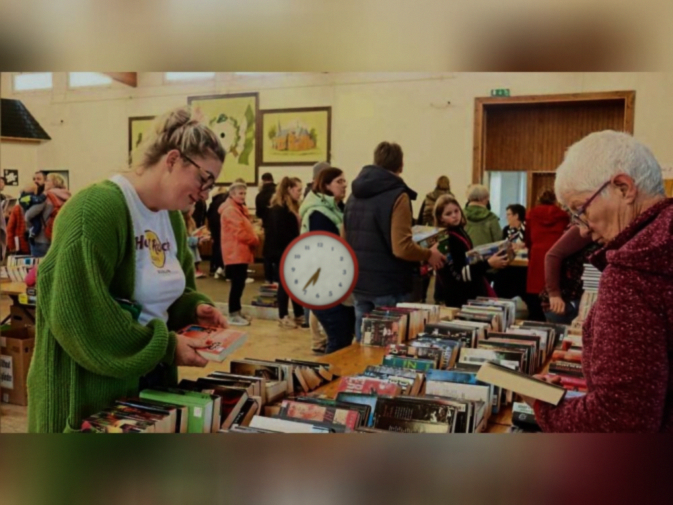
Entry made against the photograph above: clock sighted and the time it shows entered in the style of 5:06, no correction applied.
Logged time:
6:36
